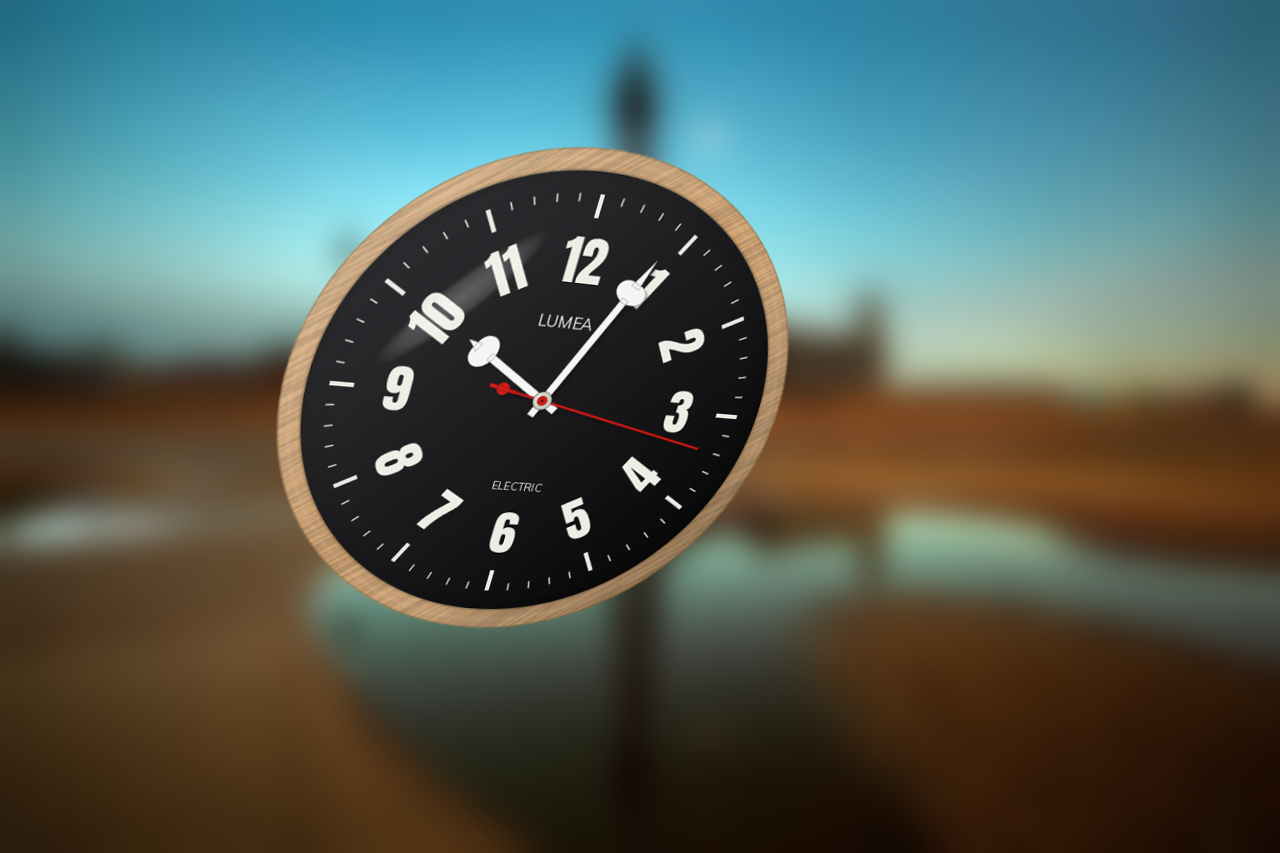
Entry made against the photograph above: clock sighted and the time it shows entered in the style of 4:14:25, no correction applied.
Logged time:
10:04:17
